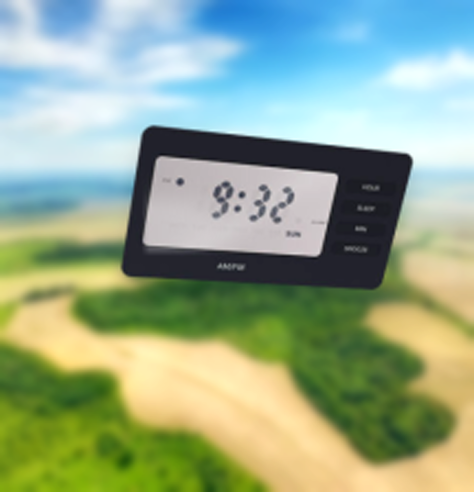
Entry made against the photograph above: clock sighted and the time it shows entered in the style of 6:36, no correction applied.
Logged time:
9:32
